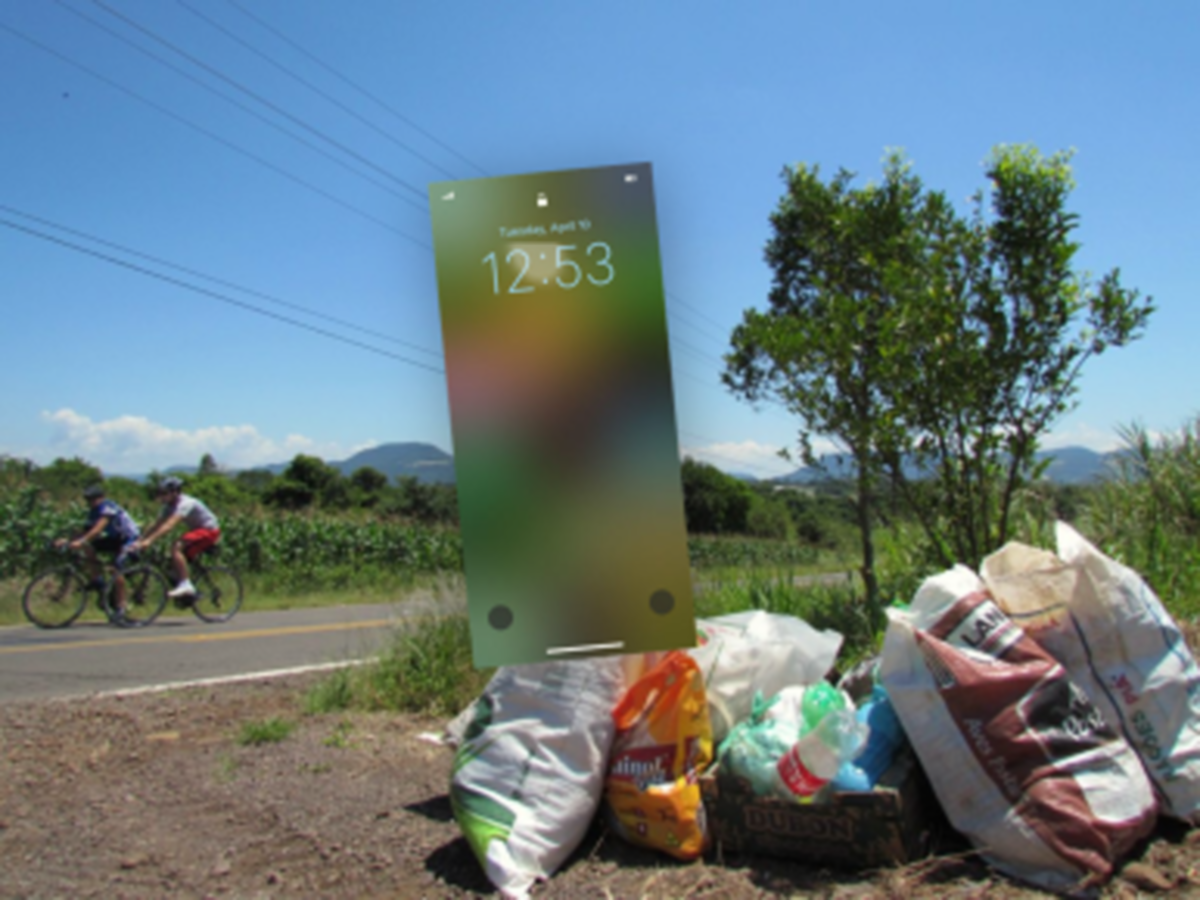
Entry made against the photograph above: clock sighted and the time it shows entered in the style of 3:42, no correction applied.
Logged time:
12:53
